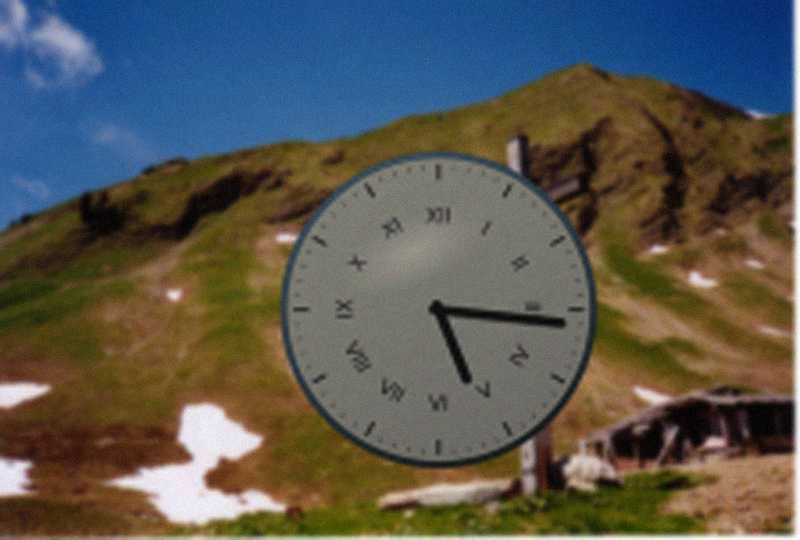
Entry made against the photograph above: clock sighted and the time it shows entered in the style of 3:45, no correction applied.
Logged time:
5:16
